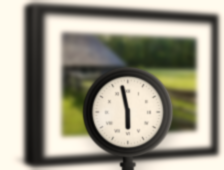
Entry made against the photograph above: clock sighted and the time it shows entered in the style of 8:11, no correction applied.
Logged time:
5:58
